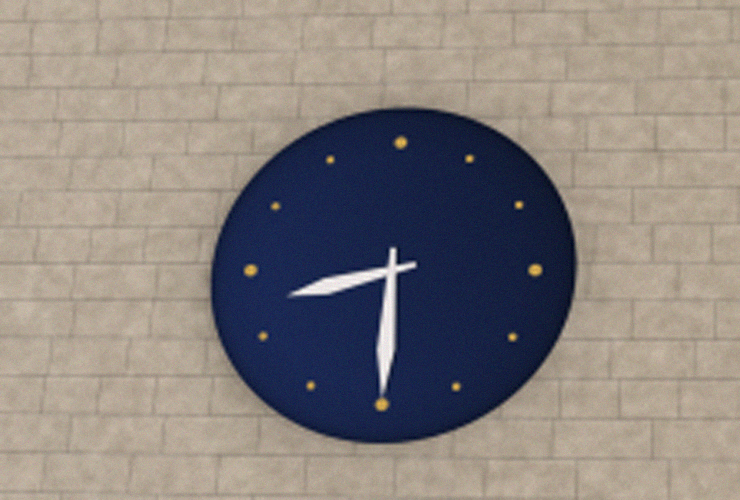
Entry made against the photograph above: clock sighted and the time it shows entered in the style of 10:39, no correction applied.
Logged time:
8:30
